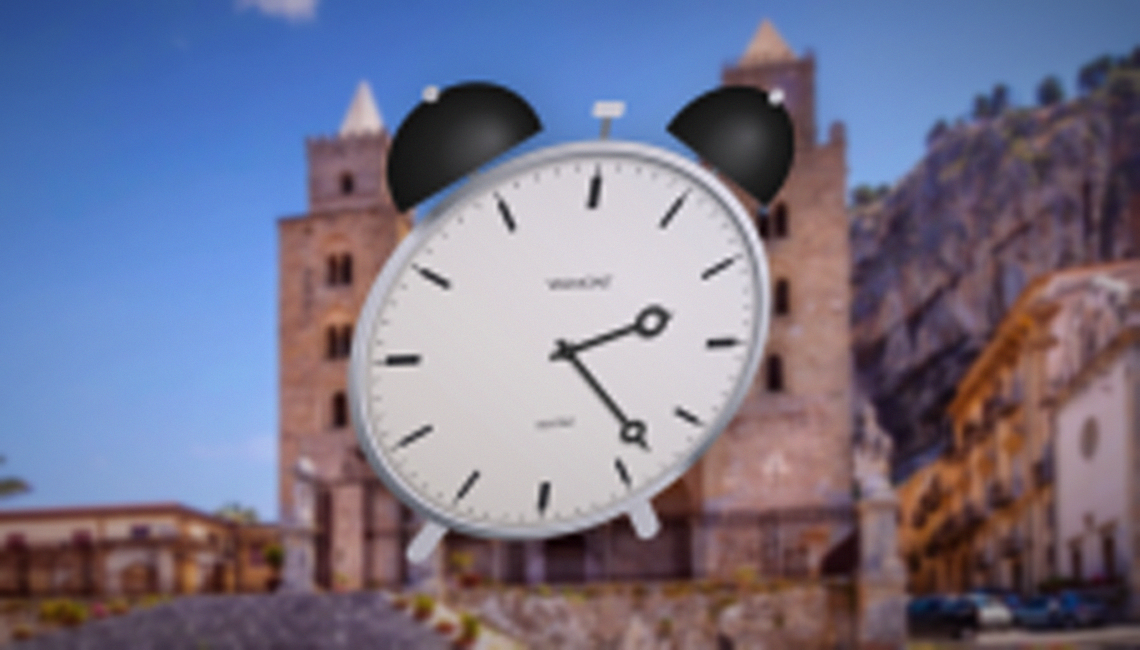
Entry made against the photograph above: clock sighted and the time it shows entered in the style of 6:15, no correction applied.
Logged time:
2:23
